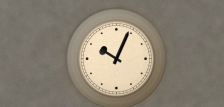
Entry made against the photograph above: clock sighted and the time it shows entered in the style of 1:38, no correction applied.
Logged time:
10:04
